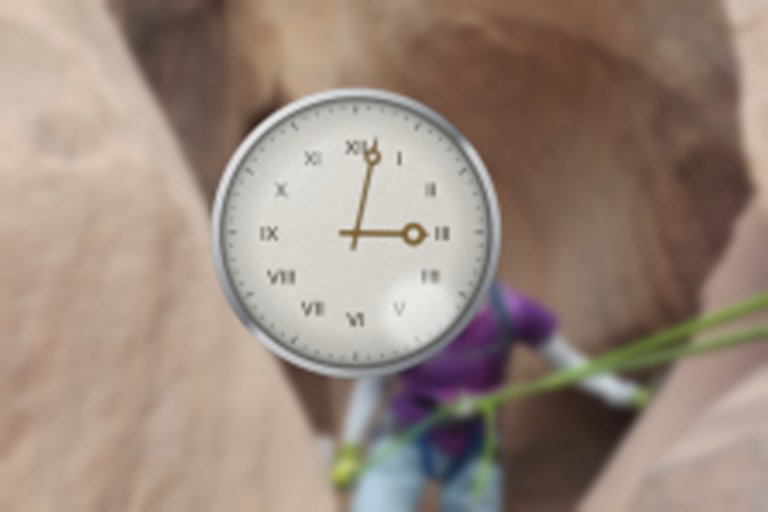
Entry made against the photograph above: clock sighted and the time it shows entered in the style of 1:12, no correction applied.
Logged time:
3:02
